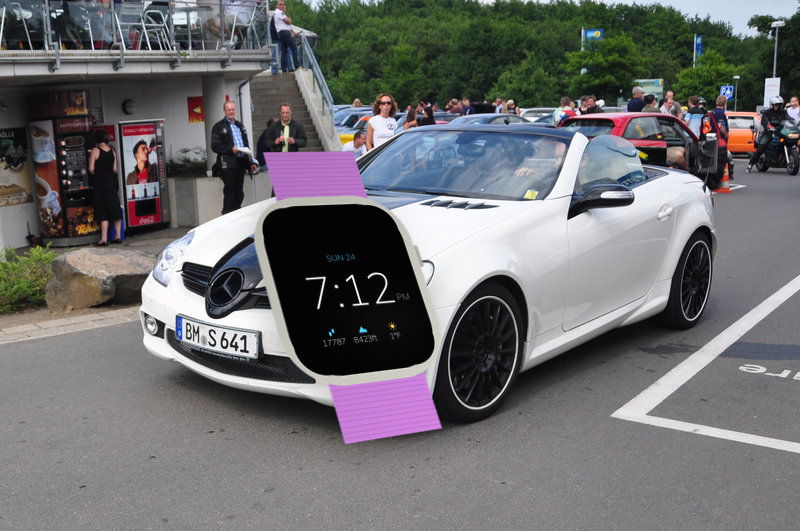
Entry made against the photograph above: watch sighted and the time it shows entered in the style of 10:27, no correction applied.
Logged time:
7:12
